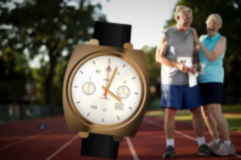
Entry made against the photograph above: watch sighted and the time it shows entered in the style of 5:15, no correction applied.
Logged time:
4:03
